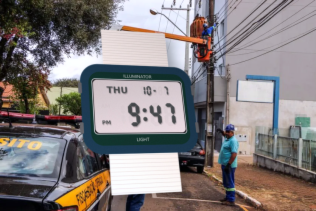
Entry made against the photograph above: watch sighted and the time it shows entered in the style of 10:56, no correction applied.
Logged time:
9:47
